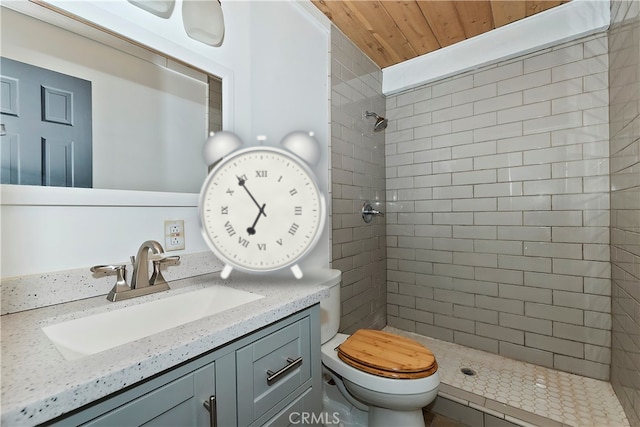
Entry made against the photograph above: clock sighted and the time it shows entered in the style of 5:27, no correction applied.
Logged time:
6:54
